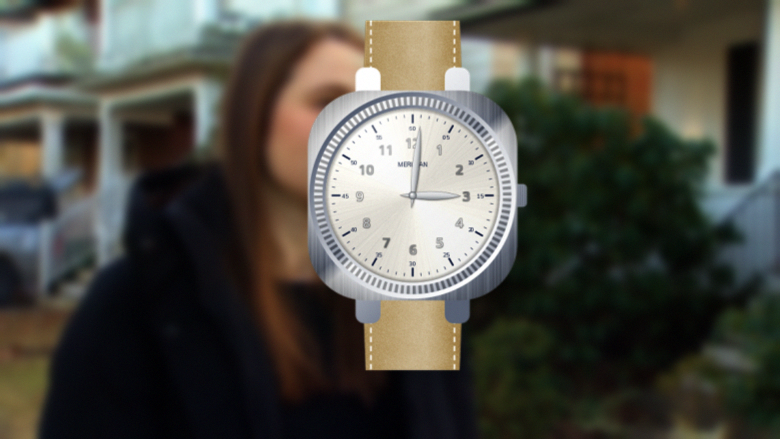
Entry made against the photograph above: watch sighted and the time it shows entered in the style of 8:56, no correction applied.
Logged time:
3:01
